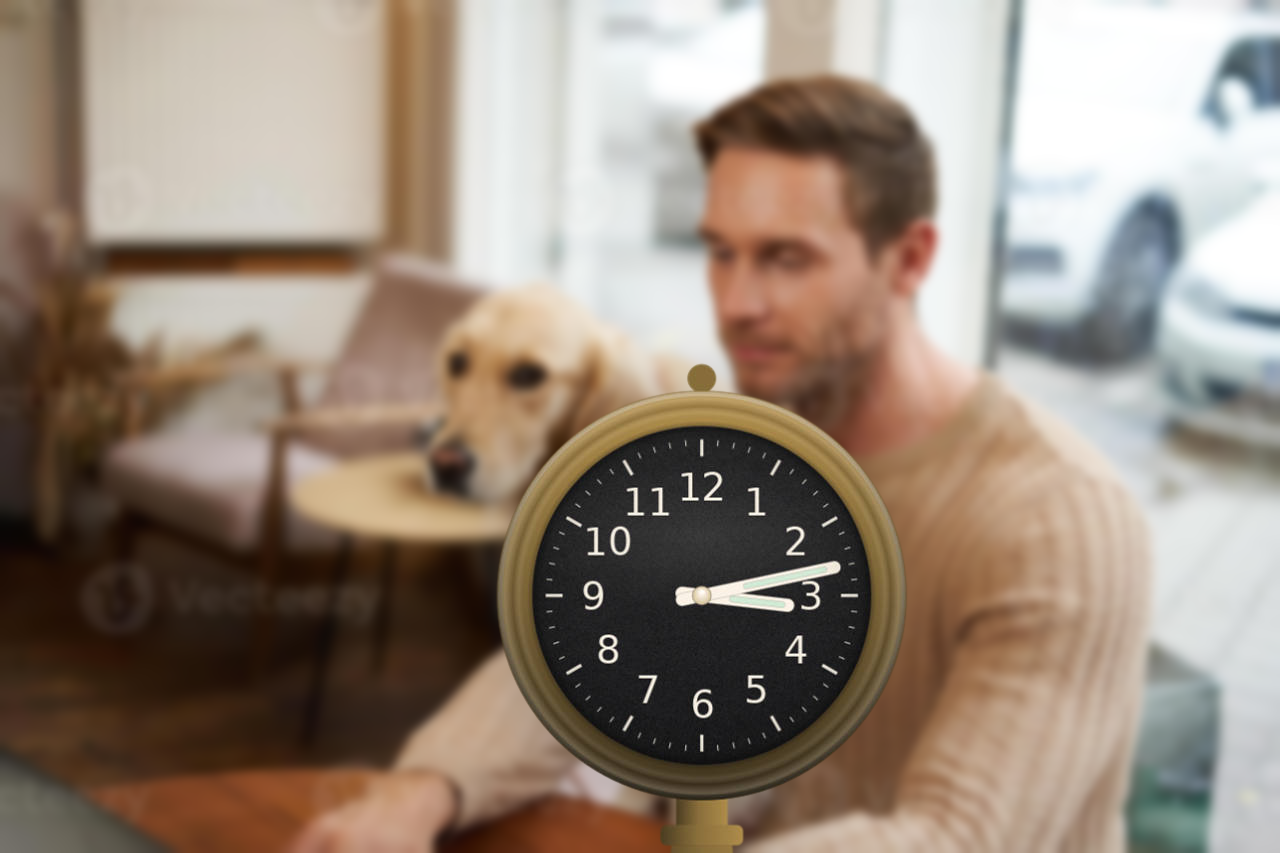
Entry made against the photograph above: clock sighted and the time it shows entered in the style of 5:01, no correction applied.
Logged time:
3:13
